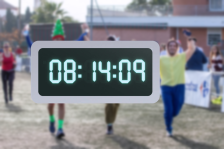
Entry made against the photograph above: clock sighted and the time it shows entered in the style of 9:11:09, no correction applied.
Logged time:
8:14:09
